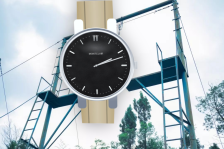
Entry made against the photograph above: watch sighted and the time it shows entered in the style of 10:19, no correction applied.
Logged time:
2:12
